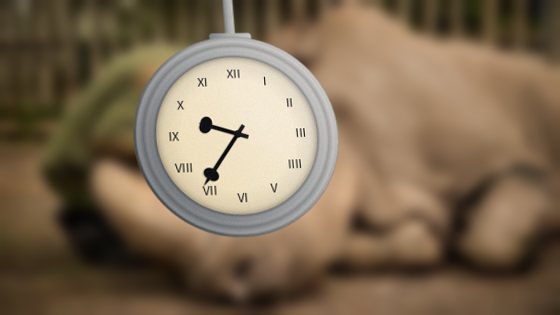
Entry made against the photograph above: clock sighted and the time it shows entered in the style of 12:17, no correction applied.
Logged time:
9:36
